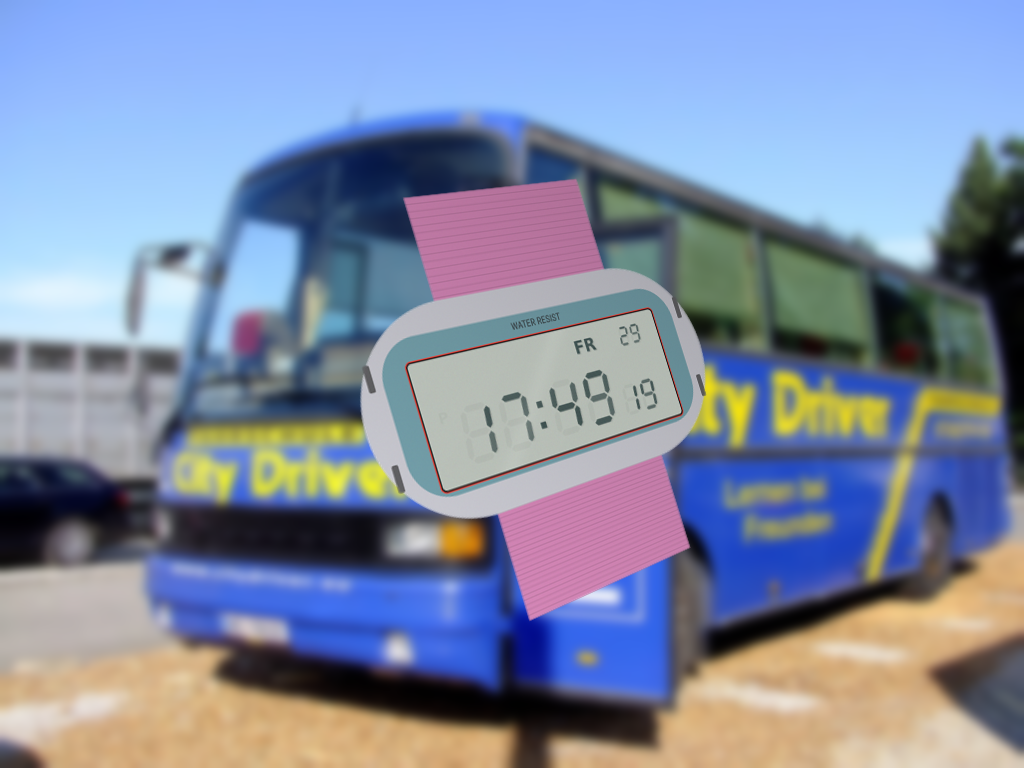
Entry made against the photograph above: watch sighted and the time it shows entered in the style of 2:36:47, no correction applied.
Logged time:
17:49:19
